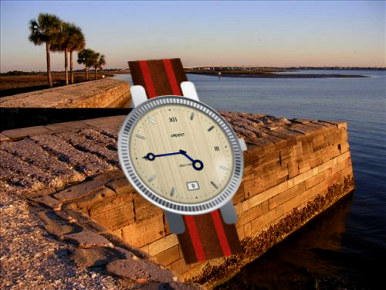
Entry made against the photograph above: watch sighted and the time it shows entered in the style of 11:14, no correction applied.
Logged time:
4:45
